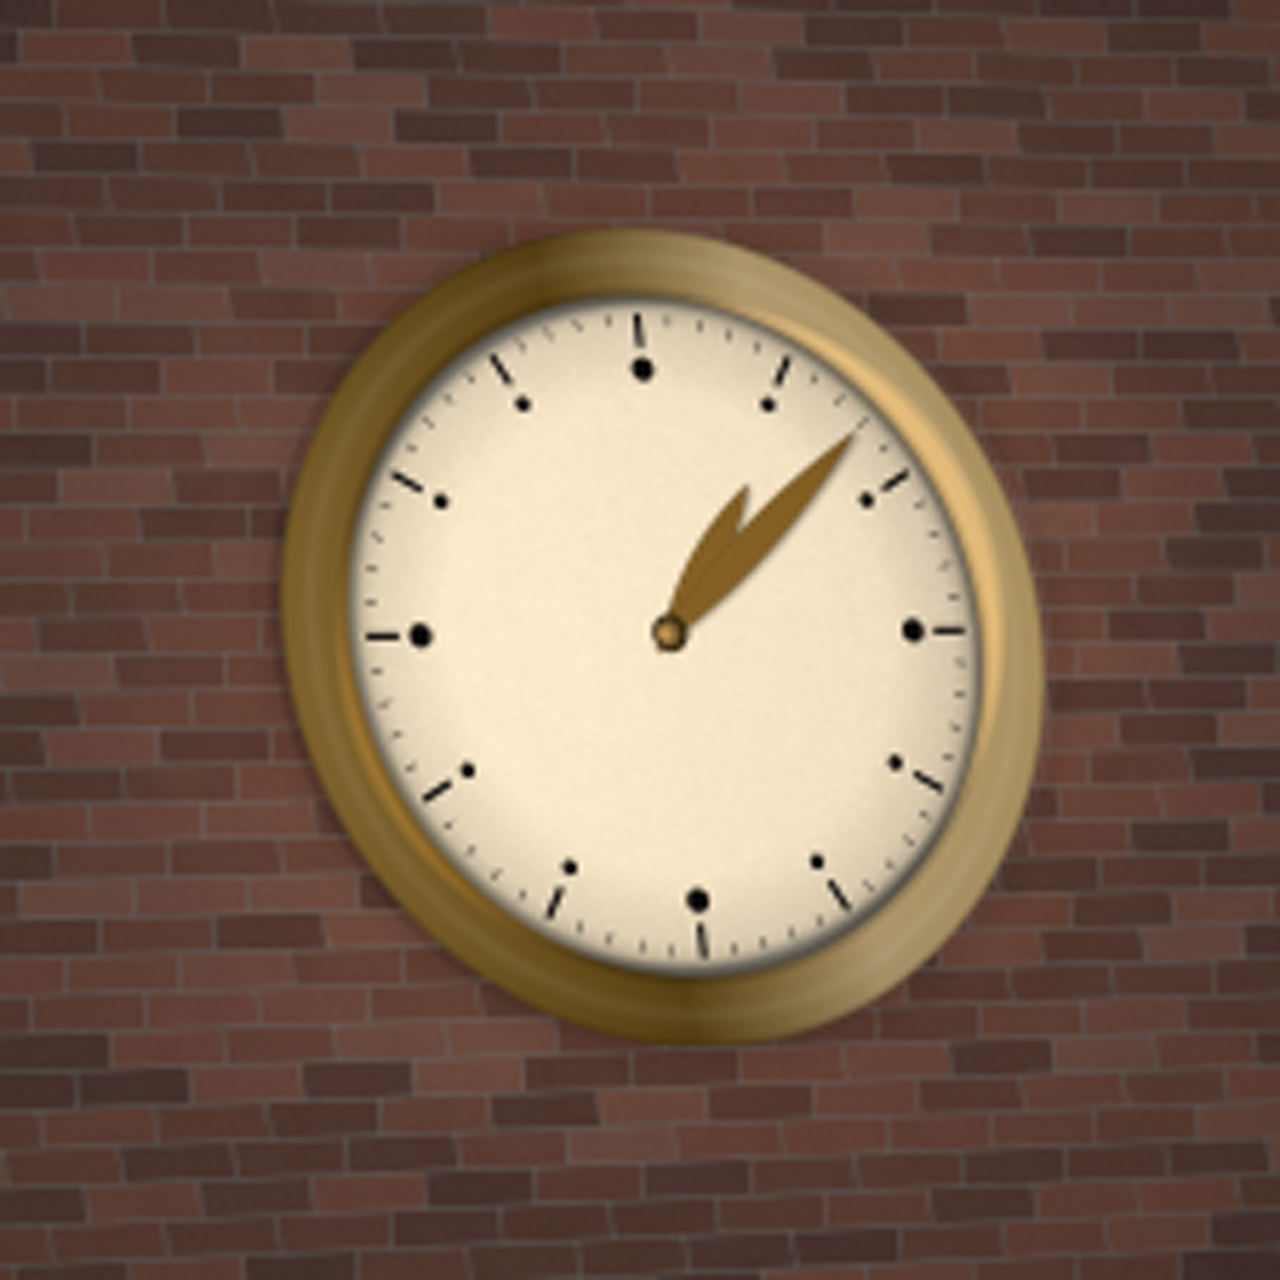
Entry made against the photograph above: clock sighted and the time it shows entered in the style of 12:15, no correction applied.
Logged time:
1:08
